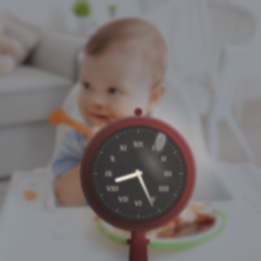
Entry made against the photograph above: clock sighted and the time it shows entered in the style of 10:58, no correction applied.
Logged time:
8:26
